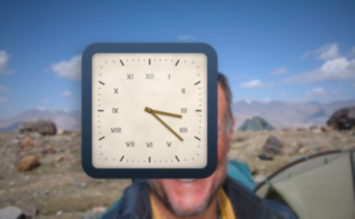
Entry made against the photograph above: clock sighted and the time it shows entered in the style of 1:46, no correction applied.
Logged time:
3:22
